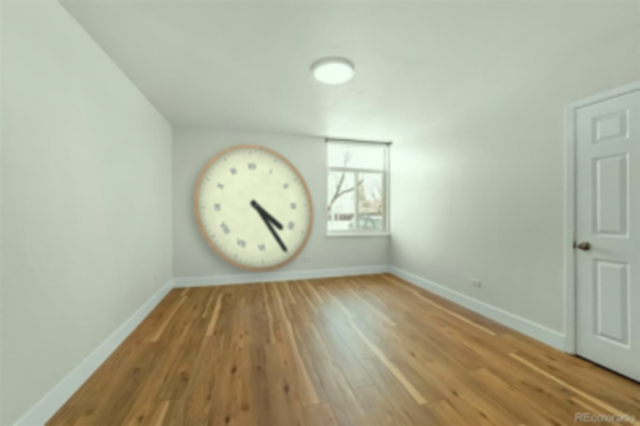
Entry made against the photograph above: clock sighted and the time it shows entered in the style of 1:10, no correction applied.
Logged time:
4:25
